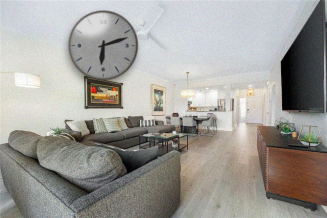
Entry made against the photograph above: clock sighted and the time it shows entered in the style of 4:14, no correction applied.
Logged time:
6:12
